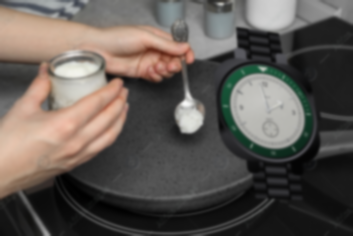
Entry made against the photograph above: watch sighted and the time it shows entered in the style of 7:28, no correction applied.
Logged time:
1:58
